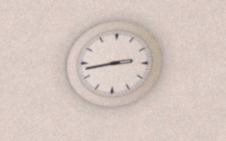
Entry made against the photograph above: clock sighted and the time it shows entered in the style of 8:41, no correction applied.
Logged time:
2:43
